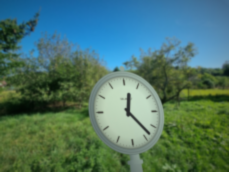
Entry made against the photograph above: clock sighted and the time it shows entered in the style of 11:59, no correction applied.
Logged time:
12:23
